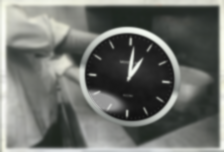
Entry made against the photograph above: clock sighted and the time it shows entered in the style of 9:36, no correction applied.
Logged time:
1:01
